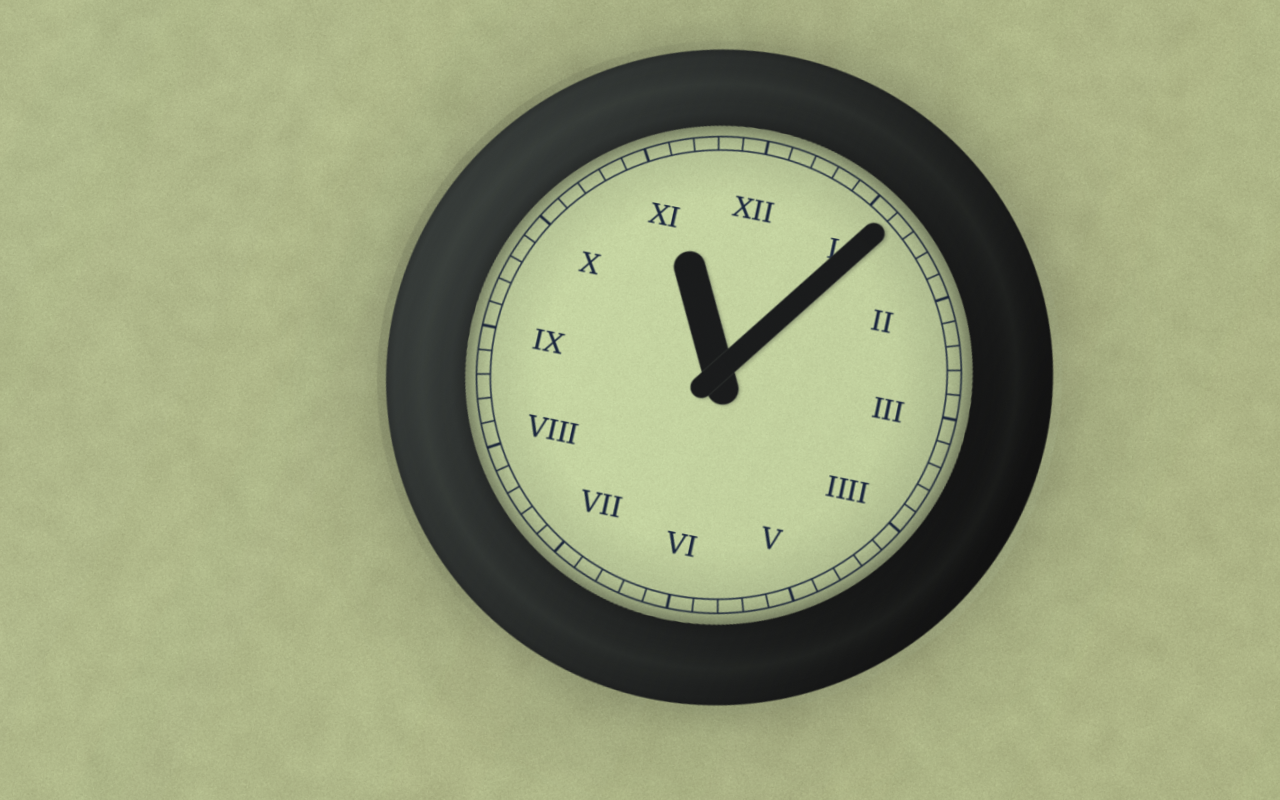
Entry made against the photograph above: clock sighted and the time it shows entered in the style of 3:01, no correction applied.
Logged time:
11:06
